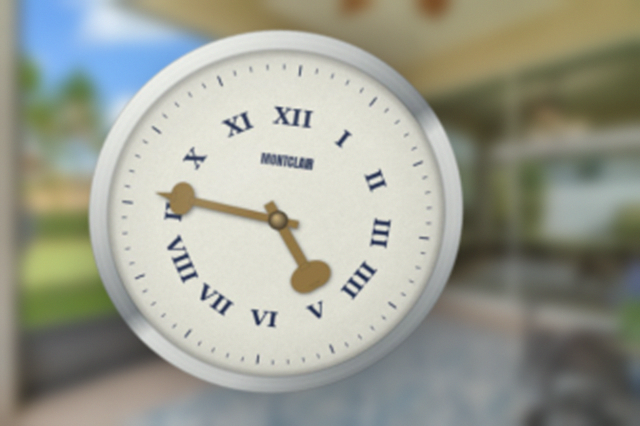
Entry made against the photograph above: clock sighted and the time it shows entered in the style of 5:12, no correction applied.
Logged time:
4:46
